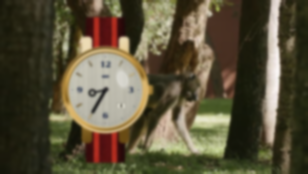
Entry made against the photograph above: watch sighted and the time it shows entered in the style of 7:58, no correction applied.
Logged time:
8:35
